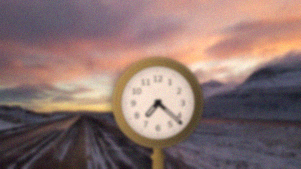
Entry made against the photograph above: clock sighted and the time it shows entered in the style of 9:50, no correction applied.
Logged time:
7:22
